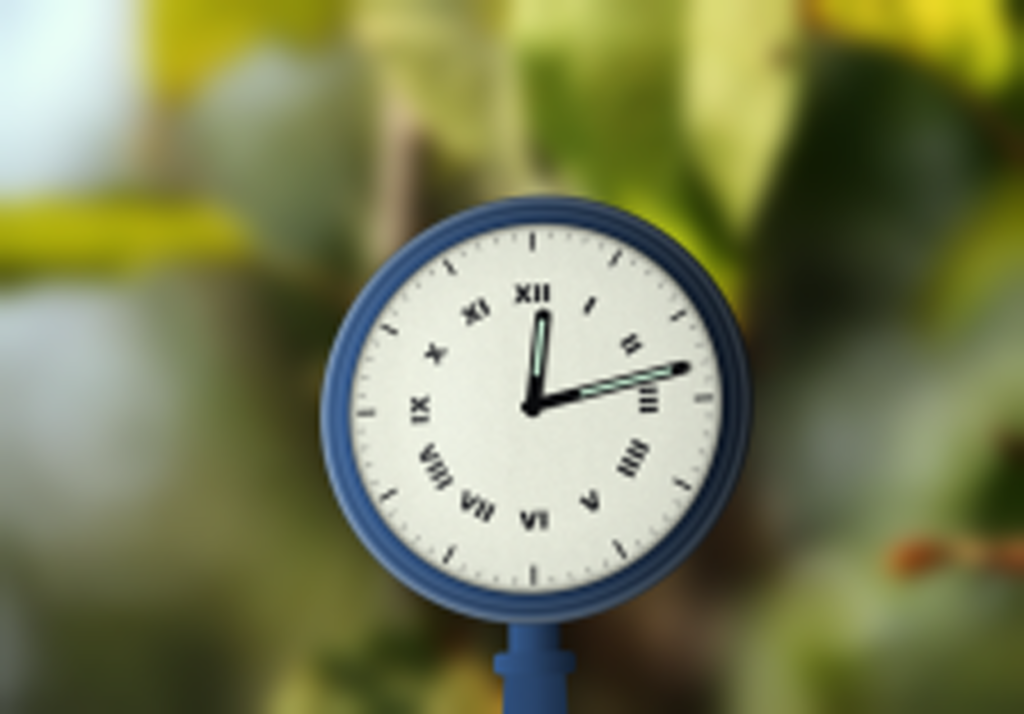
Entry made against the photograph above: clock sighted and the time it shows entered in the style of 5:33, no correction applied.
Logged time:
12:13
